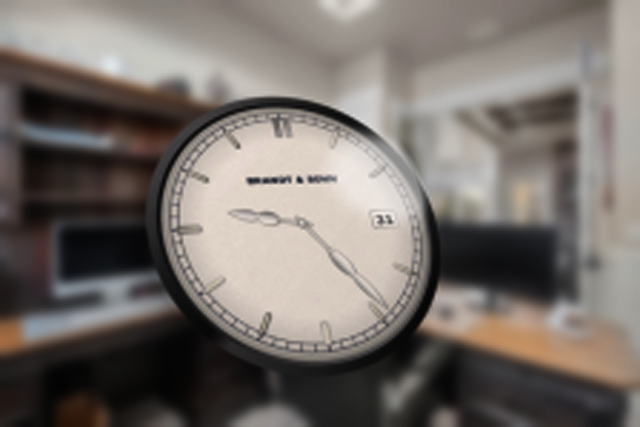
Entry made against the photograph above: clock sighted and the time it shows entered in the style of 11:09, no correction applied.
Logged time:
9:24
